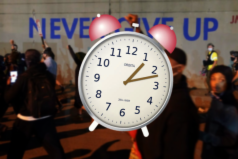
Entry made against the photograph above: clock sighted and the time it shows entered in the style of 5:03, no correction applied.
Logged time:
1:12
